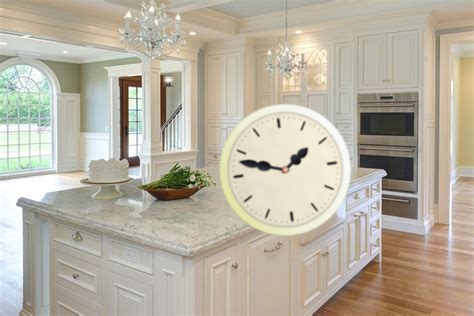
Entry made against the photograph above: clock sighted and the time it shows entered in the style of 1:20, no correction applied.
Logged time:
1:48
